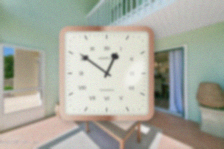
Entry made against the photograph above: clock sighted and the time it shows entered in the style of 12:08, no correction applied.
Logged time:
12:51
